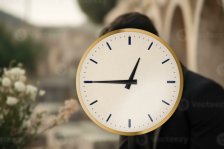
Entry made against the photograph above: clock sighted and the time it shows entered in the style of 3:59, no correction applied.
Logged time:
12:45
